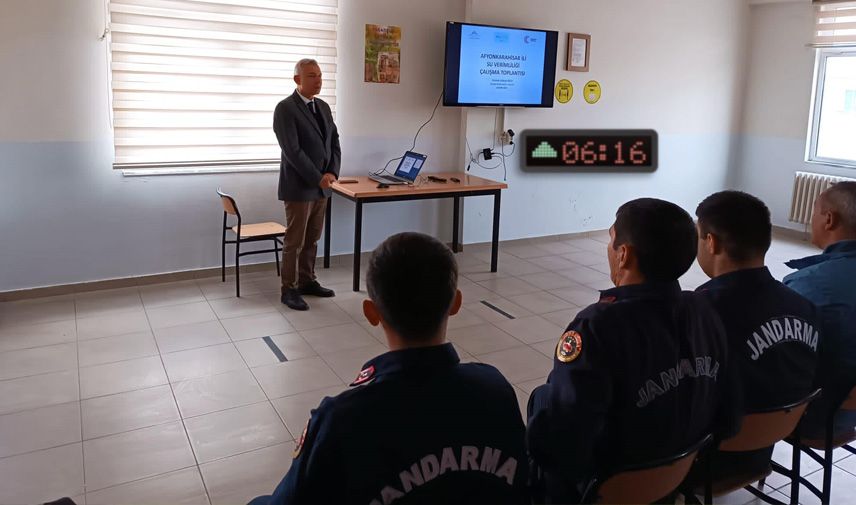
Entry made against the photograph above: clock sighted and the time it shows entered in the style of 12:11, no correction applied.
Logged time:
6:16
